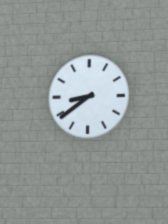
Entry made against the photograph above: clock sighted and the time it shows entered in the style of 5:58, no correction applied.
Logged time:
8:39
